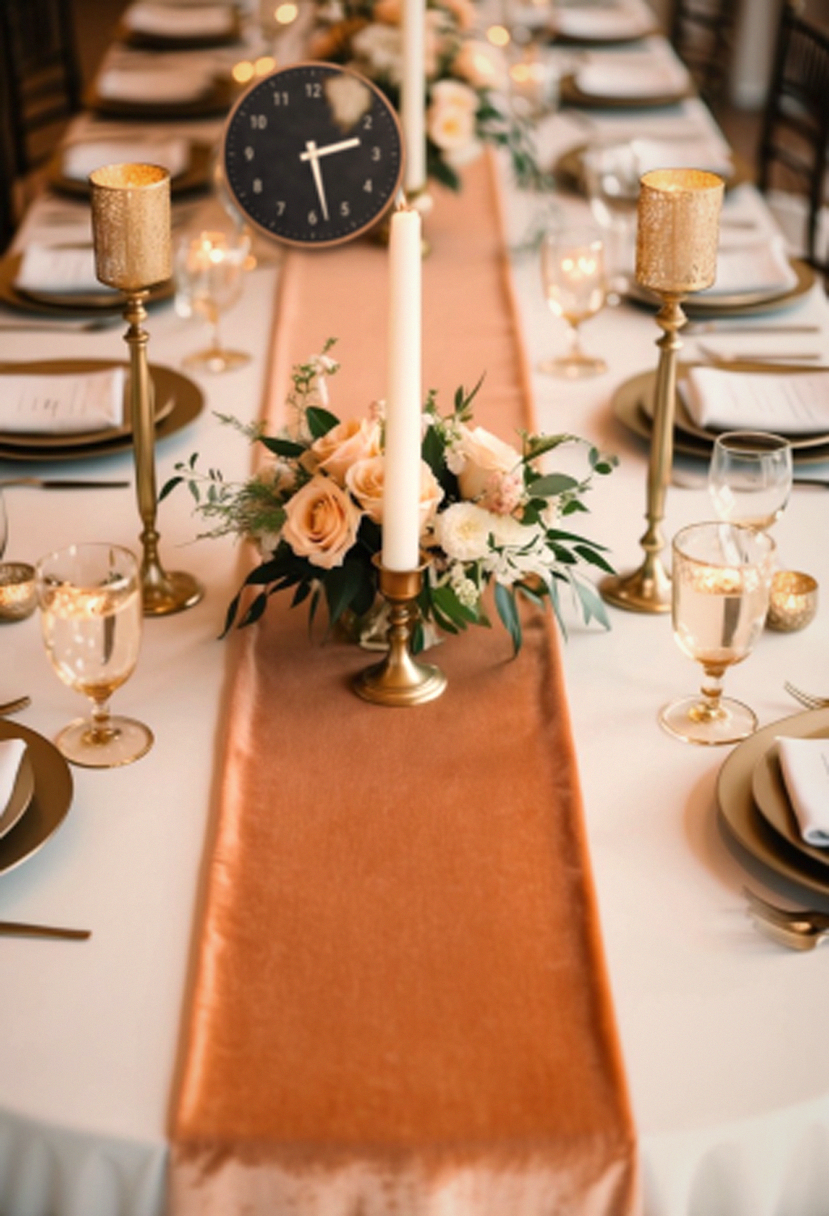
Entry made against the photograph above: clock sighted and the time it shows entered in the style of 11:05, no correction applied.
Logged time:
2:28
